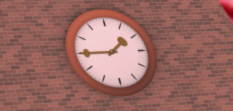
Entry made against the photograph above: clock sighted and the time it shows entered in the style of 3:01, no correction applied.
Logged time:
1:45
